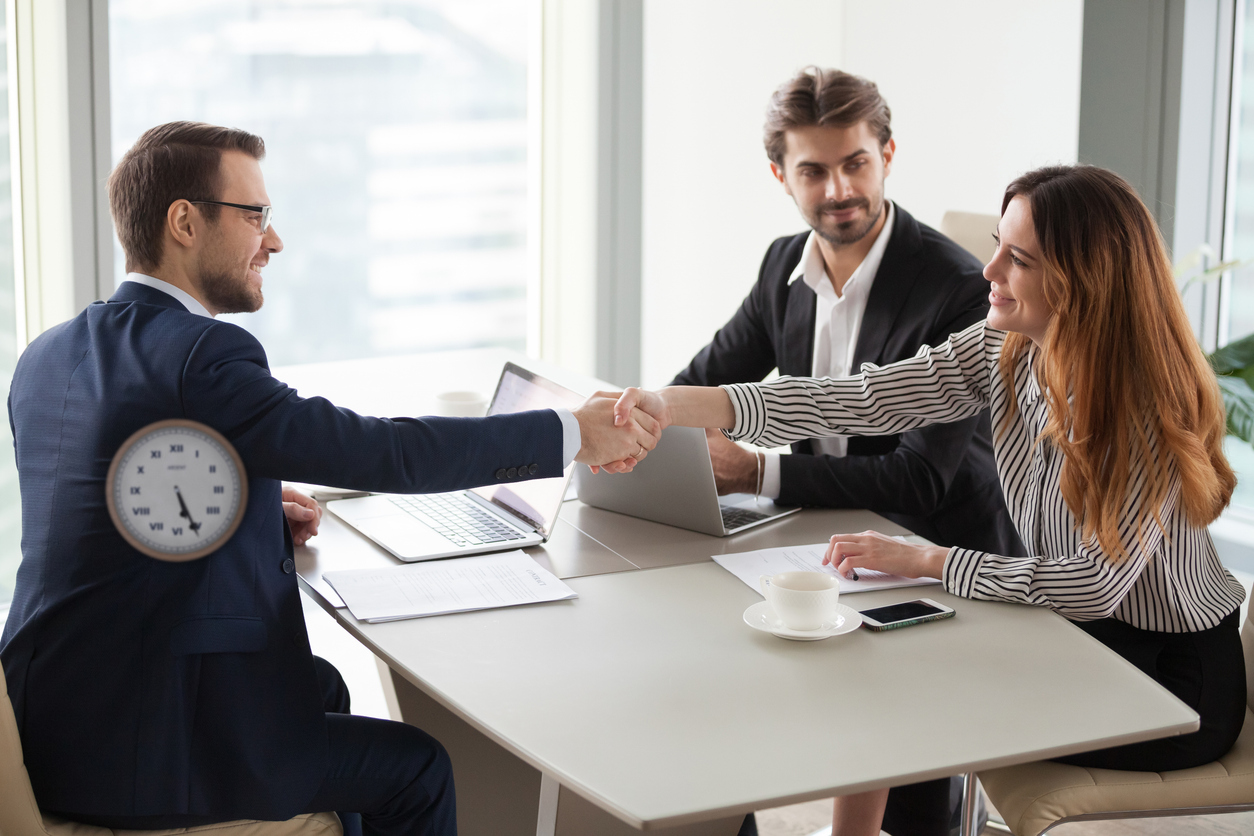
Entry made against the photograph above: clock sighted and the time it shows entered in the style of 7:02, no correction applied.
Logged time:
5:26
